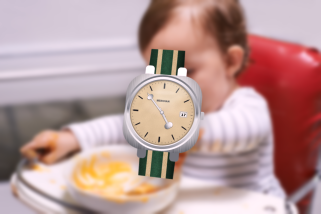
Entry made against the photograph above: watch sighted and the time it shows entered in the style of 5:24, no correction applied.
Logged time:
4:53
